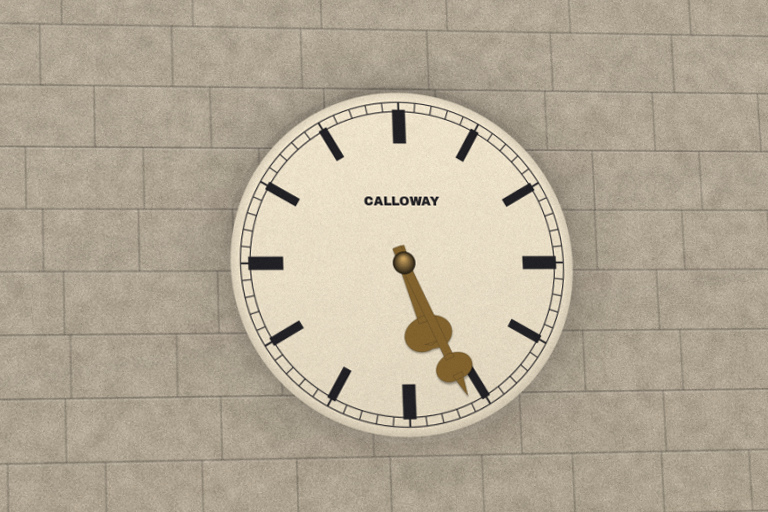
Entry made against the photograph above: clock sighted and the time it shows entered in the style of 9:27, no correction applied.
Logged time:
5:26
